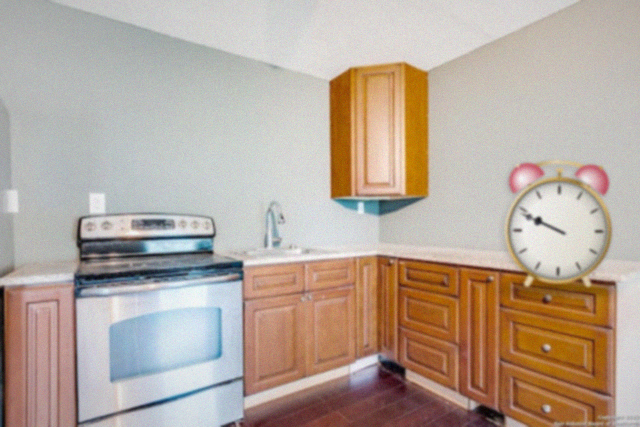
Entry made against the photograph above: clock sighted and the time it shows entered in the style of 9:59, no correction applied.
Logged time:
9:49
